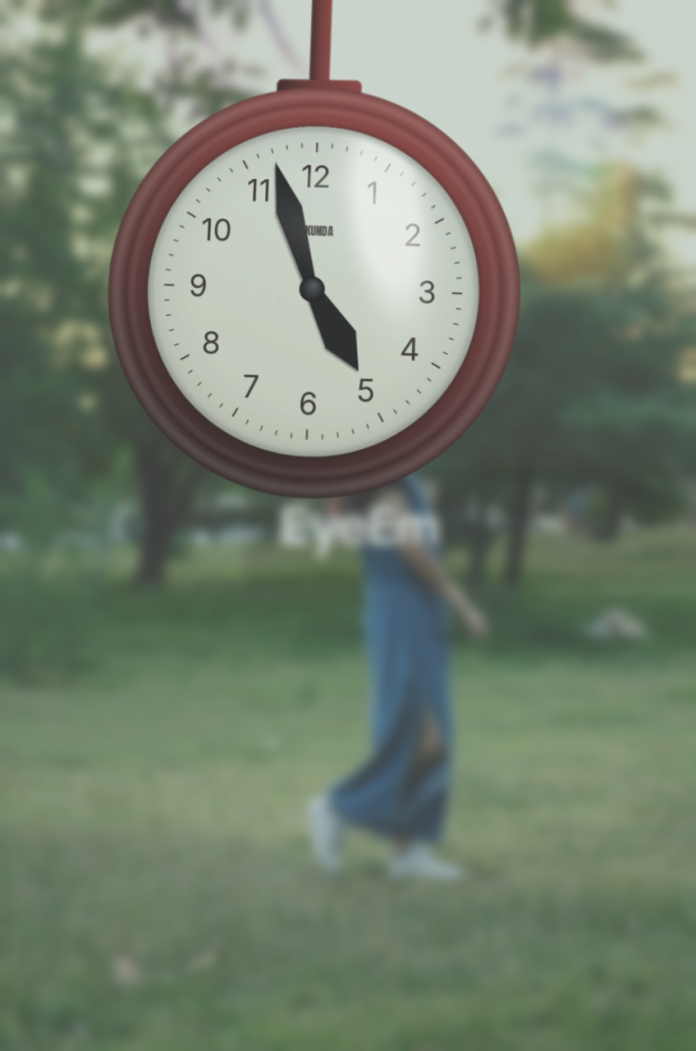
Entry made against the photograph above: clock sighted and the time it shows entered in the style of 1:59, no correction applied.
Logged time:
4:57
